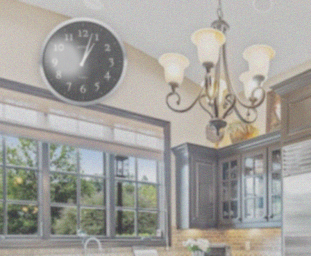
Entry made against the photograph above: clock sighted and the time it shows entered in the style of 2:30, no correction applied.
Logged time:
1:03
